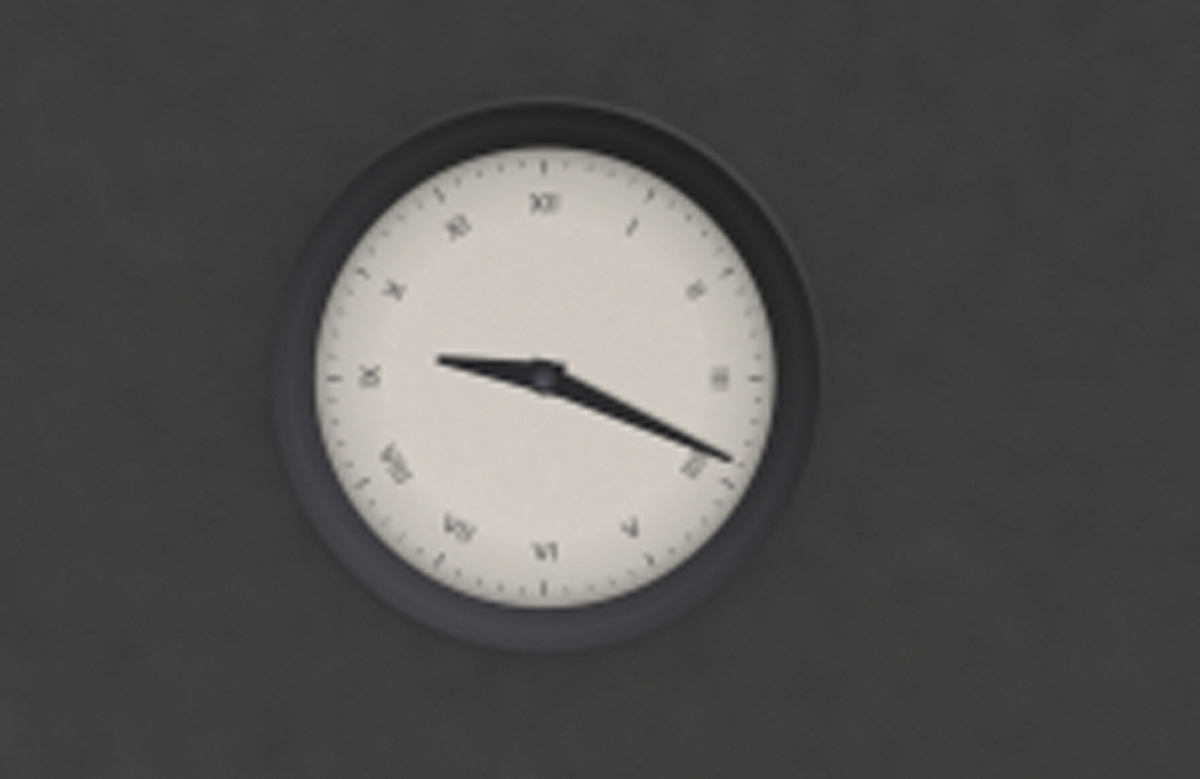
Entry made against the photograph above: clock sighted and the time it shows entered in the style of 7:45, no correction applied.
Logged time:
9:19
